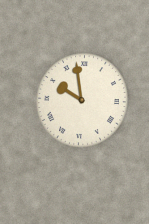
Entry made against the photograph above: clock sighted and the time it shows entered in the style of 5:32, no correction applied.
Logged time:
9:58
